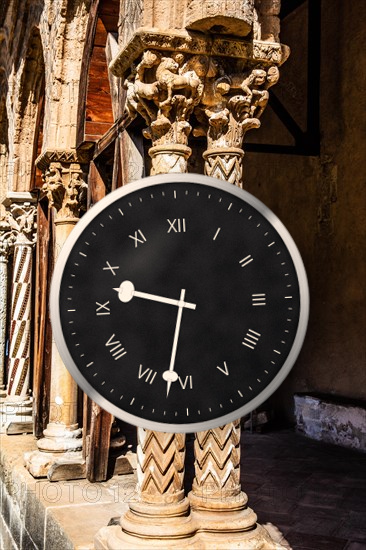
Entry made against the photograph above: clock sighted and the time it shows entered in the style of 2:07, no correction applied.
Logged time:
9:32
